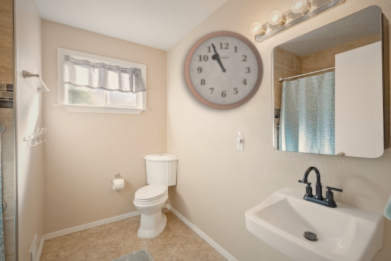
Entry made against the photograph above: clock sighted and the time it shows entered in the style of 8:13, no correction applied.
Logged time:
10:56
